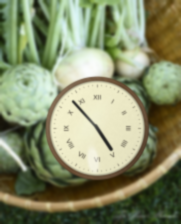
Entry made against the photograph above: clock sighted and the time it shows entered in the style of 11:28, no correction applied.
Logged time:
4:53
